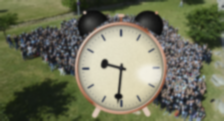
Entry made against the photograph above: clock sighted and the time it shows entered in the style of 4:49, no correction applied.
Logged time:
9:31
